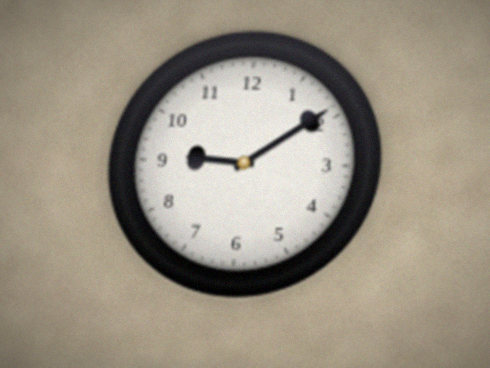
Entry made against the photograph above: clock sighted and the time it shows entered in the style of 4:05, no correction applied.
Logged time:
9:09
